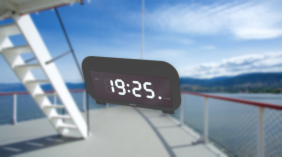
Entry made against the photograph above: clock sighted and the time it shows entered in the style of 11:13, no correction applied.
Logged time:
19:25
